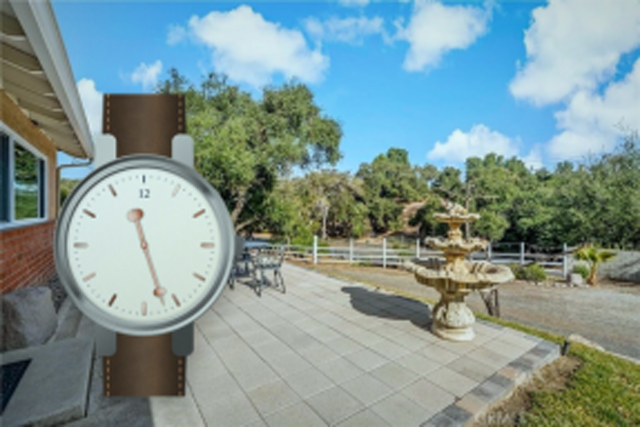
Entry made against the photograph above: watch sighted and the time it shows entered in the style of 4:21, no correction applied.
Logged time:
11:27
